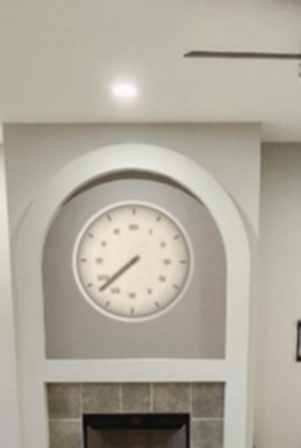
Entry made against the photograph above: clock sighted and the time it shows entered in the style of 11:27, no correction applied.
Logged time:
7:38
